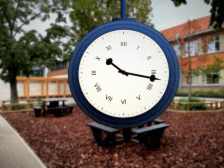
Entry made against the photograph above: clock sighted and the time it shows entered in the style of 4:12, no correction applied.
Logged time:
10:17
